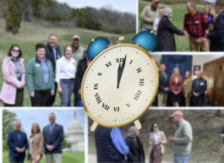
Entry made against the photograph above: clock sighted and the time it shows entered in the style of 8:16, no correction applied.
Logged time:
12:02
